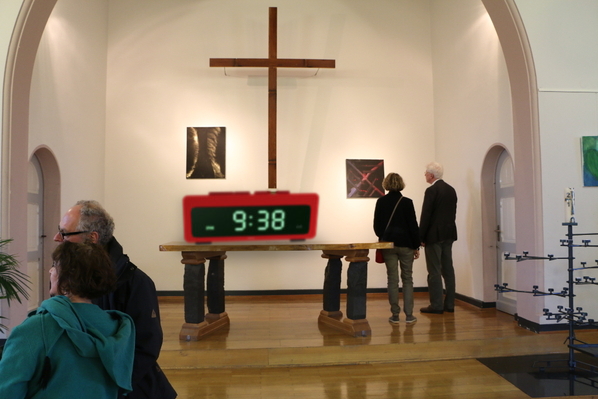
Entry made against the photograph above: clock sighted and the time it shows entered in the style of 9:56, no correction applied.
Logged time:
9:38
